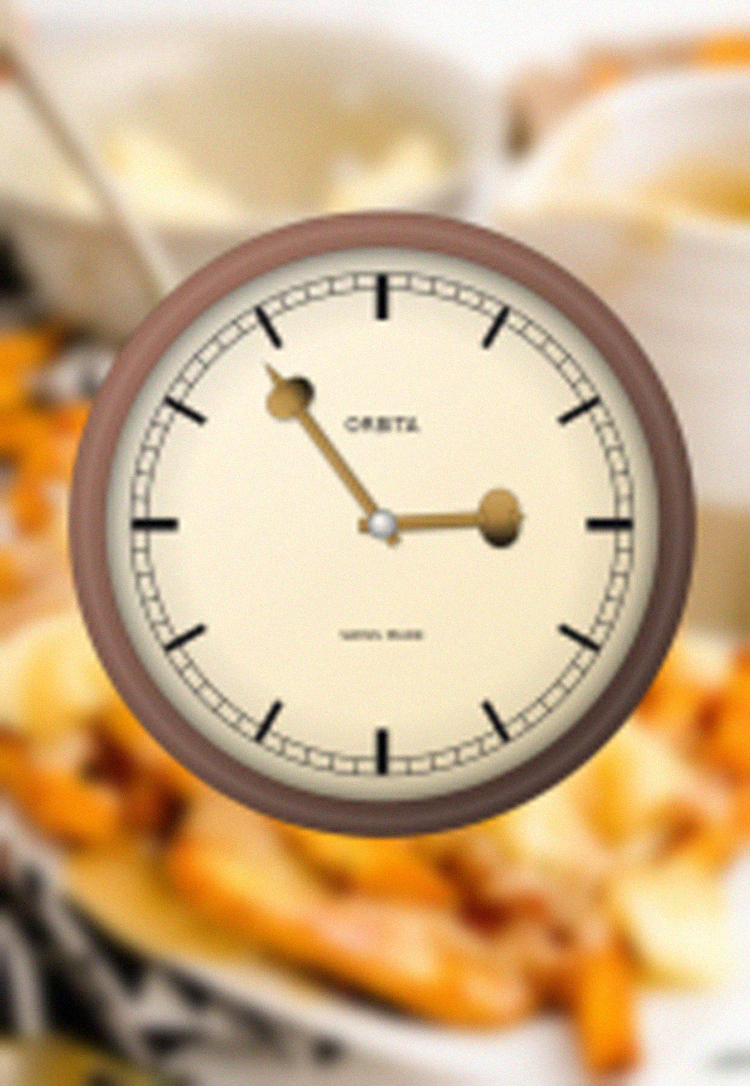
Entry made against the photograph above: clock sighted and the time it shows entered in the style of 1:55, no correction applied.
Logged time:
2:54
